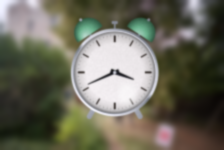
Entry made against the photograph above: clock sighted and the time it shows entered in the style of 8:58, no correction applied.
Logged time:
3:41
